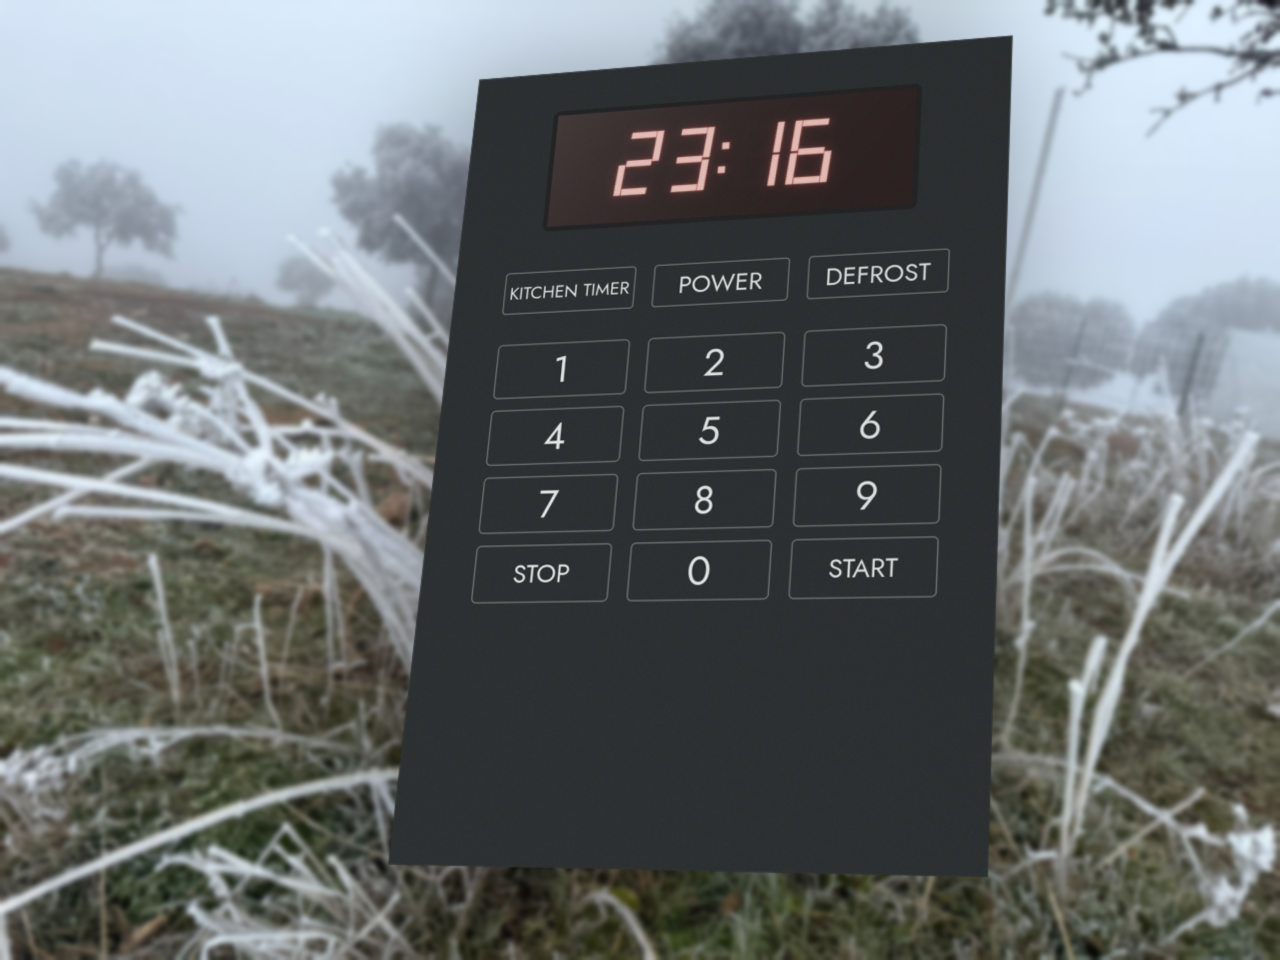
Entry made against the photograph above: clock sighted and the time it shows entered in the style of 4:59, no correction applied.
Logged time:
23:16
